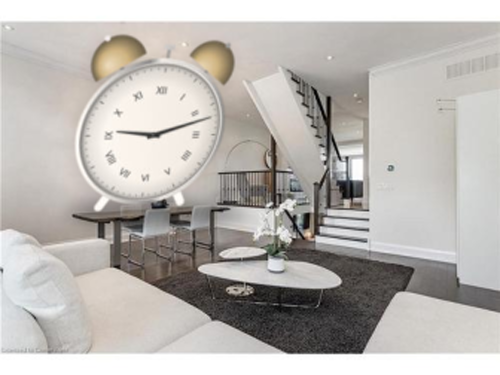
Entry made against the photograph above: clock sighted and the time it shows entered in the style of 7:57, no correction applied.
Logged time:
9:12
